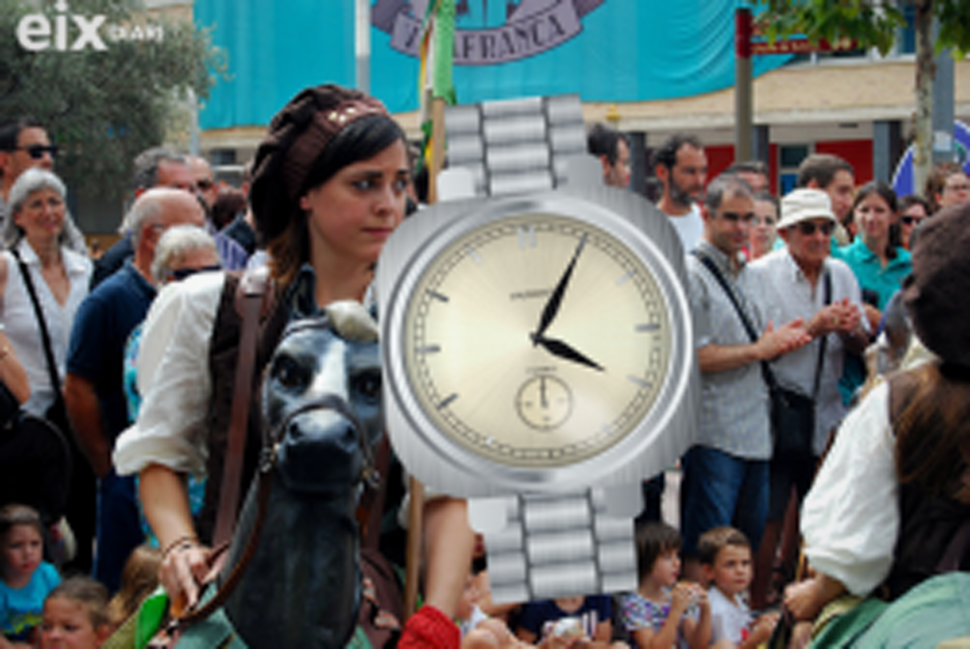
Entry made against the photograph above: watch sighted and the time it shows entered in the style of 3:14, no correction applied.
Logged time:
4:05
